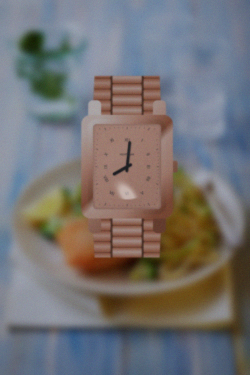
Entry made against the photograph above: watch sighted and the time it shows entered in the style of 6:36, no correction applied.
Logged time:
8:01
